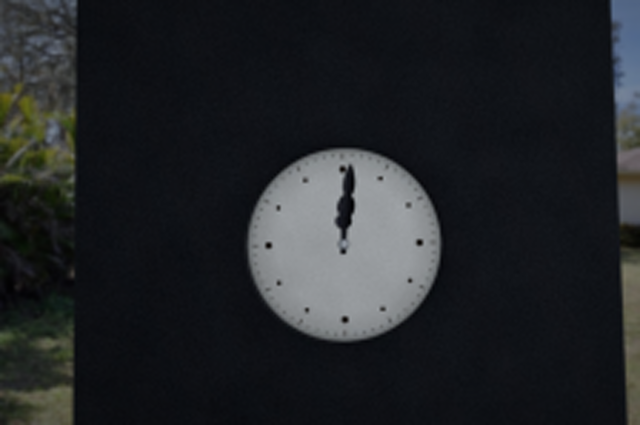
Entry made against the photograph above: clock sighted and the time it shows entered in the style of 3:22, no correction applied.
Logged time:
12:01
